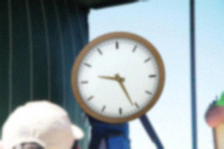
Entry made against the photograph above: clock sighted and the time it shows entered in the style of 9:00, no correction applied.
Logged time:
9:26
